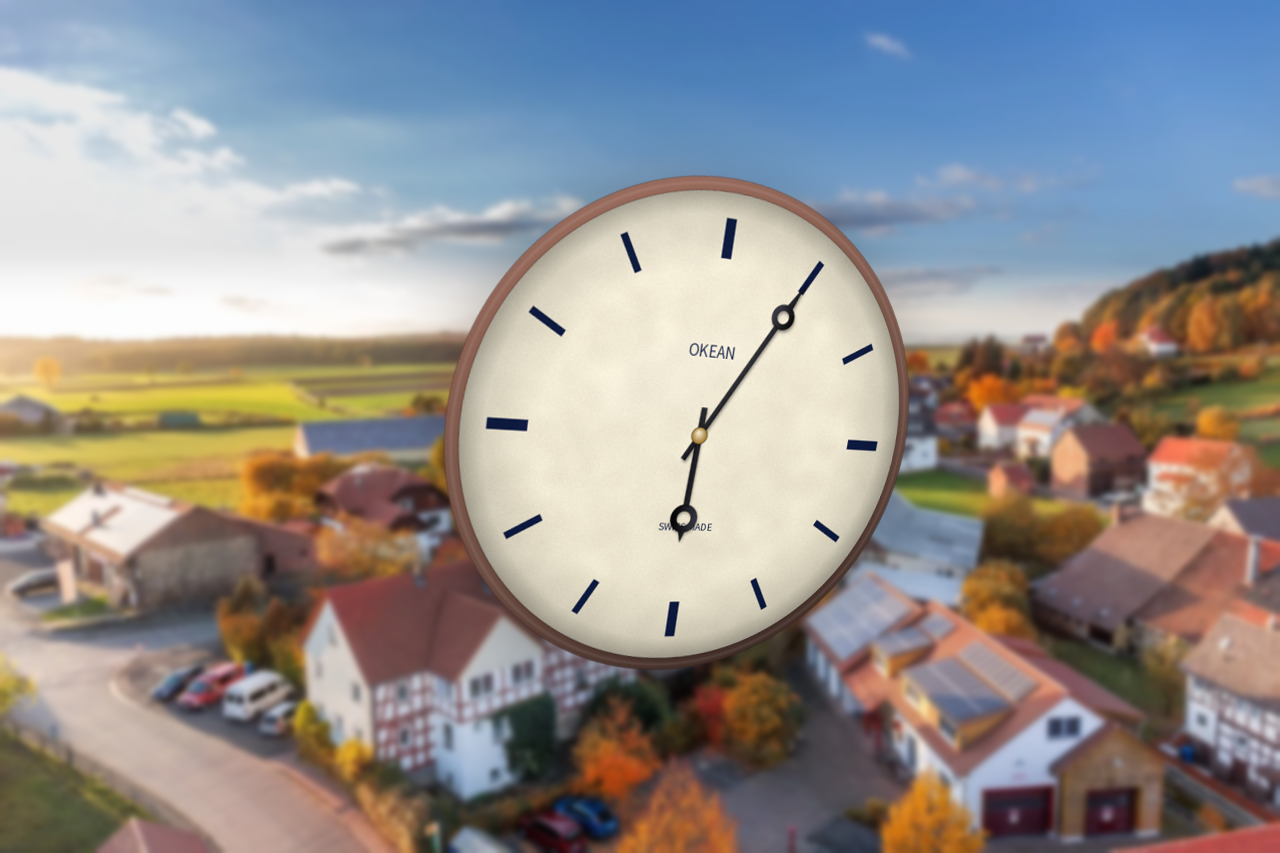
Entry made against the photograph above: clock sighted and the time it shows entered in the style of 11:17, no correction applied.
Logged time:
6:05
